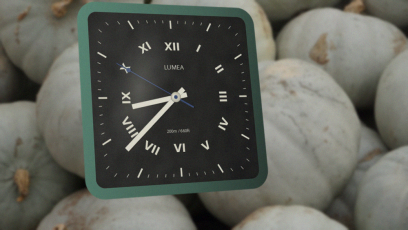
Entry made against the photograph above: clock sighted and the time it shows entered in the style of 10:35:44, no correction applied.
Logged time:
8:37:50
